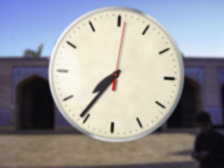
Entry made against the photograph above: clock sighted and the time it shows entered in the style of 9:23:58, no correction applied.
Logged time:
7:36:01
